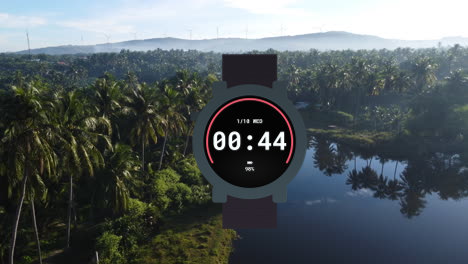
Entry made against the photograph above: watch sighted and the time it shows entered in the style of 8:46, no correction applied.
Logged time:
0:44
